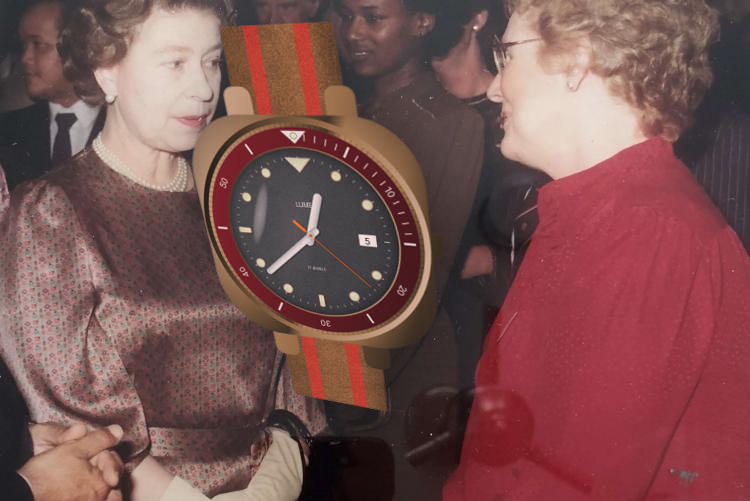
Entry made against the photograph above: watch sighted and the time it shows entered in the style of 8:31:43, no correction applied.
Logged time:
12:38:22
